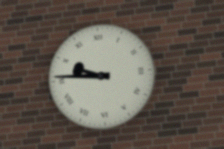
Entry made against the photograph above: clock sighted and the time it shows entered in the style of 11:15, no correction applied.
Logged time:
9:46
